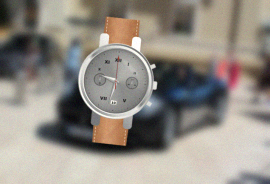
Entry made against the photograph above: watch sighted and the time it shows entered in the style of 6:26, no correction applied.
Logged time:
9:32
